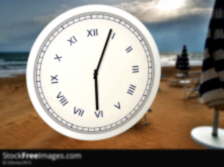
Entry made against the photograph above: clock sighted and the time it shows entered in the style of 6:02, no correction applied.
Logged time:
6:04
